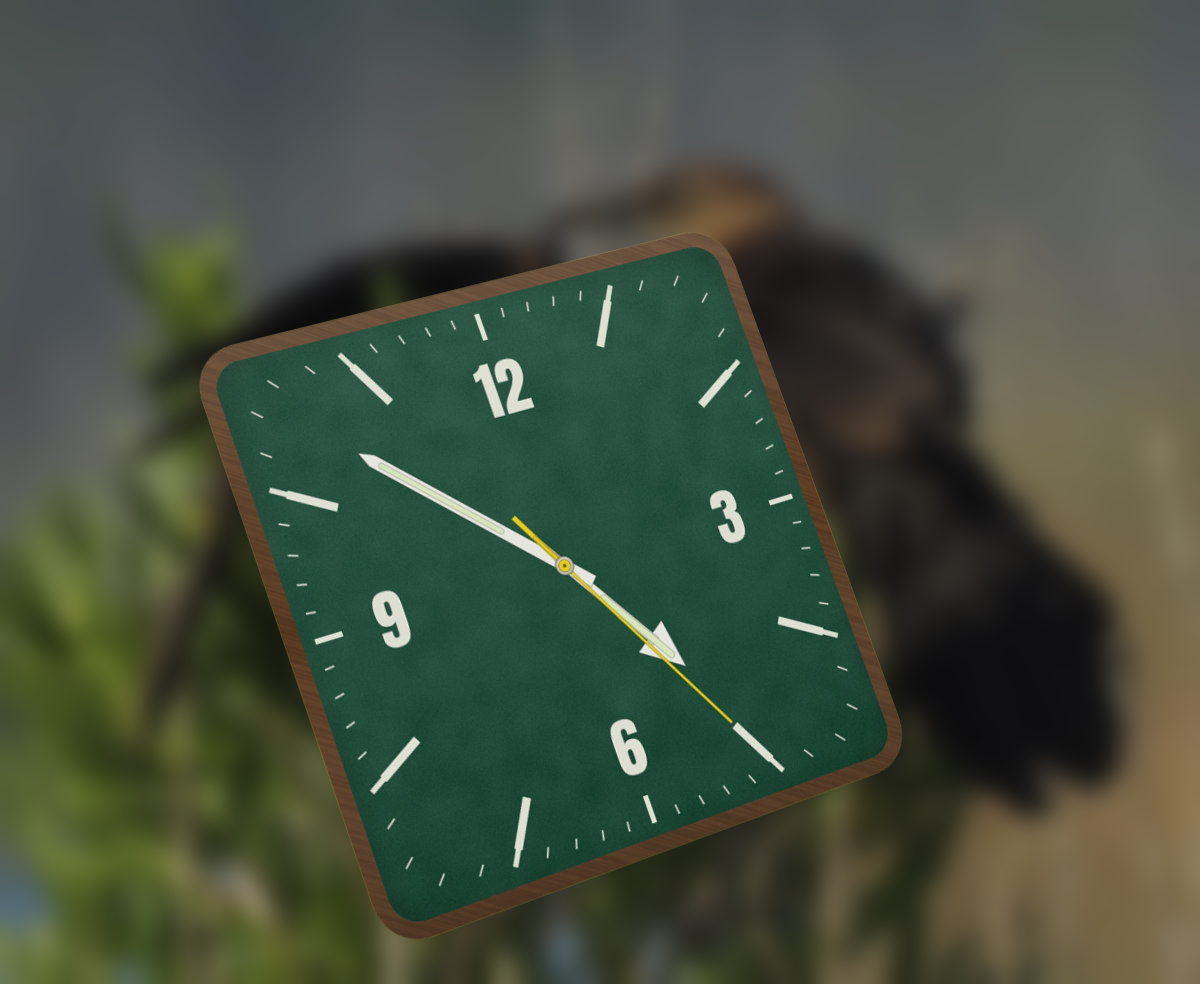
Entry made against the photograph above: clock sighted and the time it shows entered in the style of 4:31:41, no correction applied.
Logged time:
4:52:25
